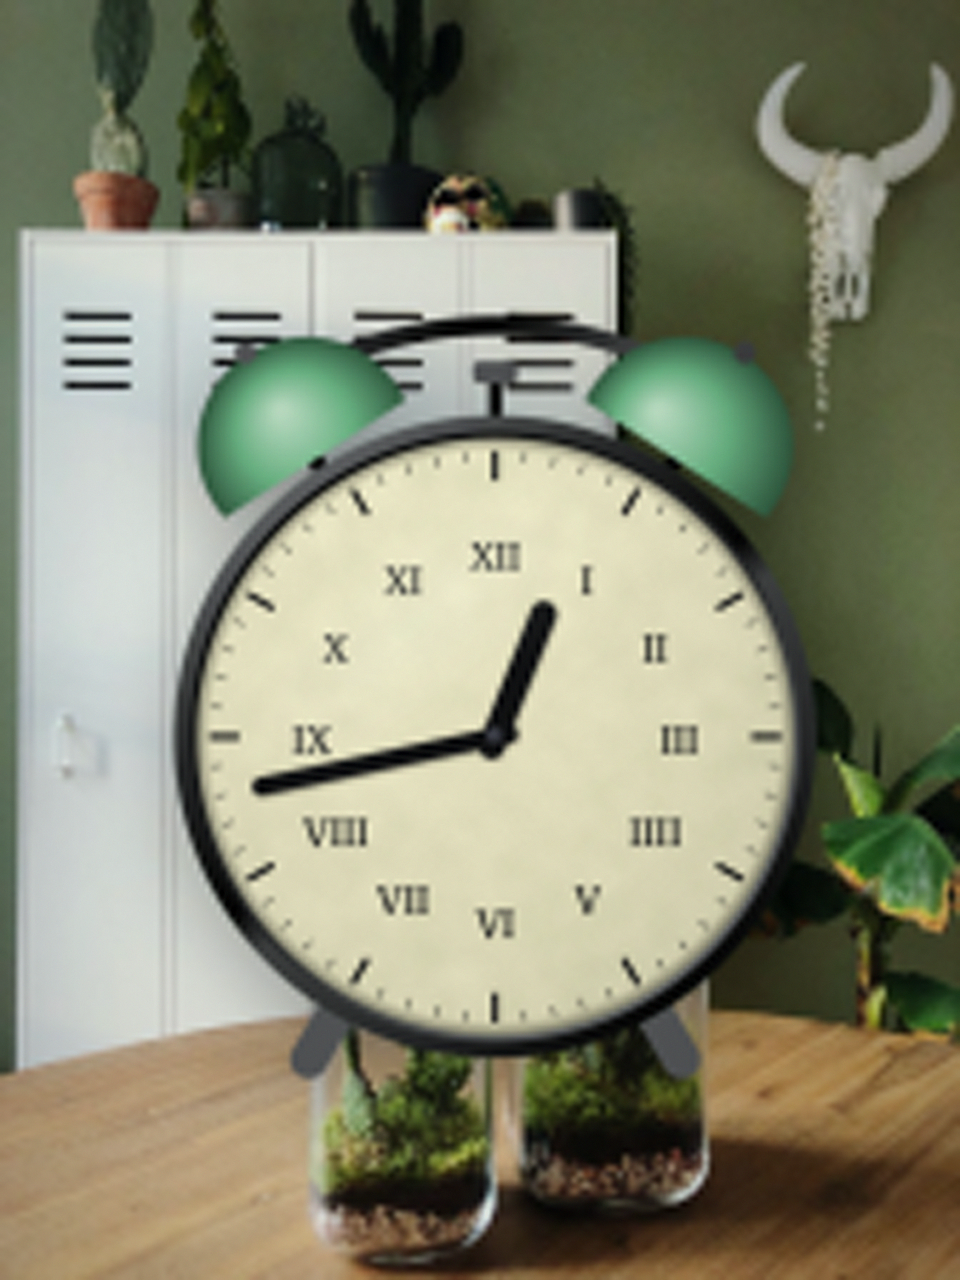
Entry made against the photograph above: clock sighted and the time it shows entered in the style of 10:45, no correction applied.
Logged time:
12:43
